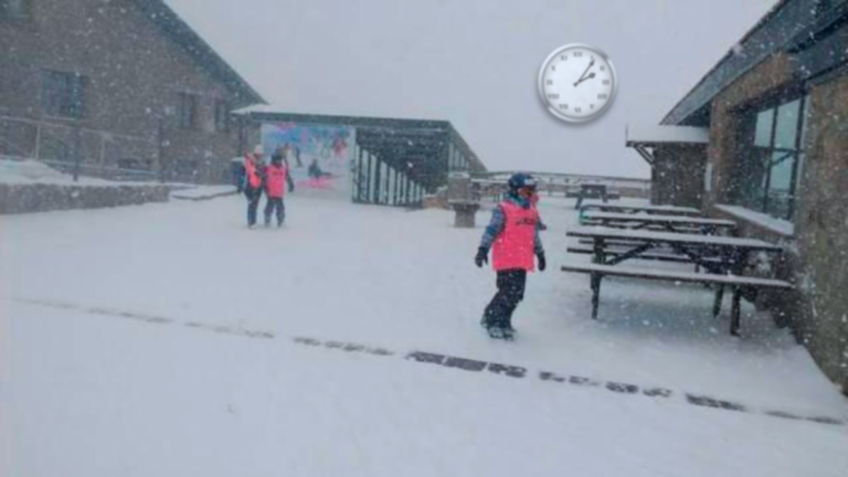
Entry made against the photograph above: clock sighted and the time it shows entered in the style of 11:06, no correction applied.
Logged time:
2:06
